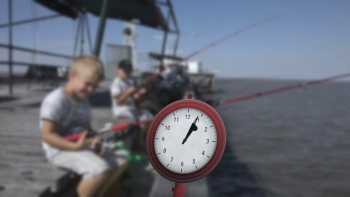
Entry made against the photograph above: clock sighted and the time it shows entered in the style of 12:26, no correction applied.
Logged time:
1:04
